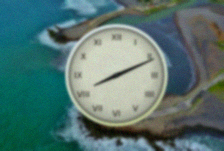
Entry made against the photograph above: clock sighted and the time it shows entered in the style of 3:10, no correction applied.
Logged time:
8:11
